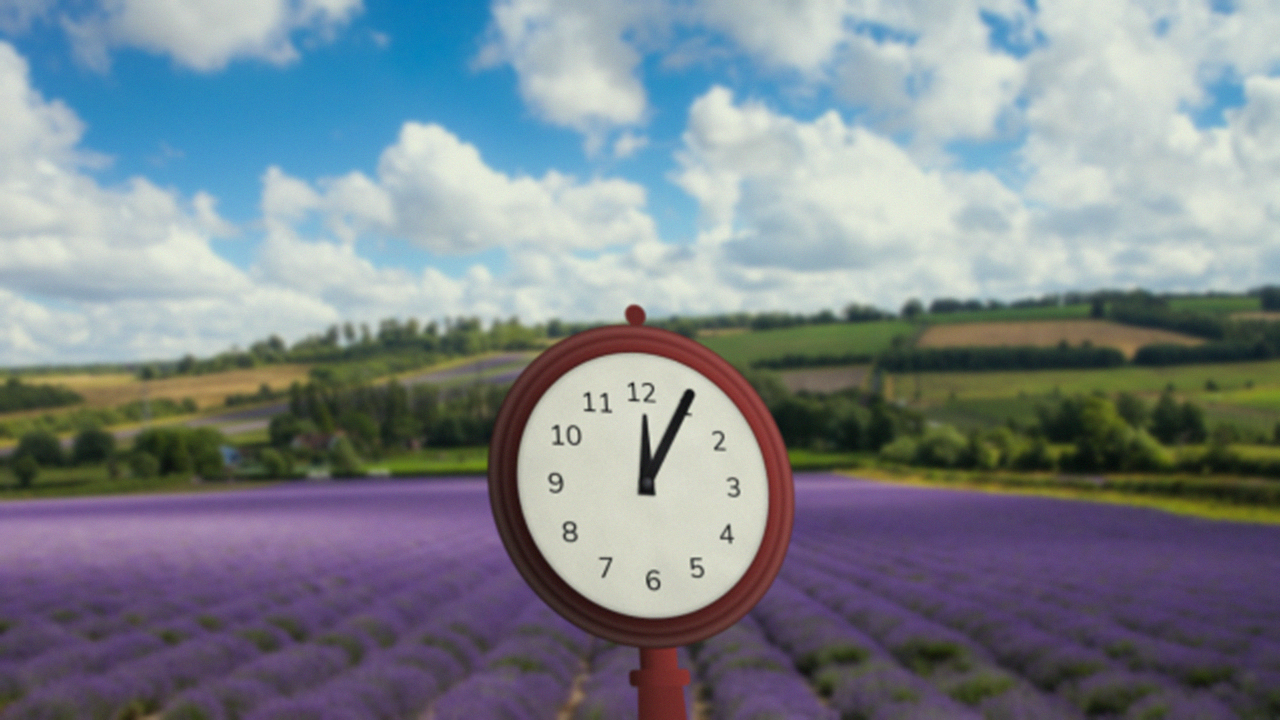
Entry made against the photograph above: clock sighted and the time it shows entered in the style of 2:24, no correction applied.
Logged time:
12:05
